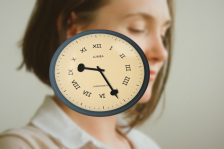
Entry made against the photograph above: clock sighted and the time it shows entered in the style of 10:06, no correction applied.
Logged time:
9:26
